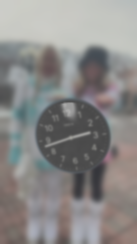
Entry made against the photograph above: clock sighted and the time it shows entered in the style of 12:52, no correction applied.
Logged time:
2:43
